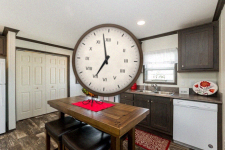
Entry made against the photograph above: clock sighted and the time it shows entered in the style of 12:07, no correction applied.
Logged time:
6:58
